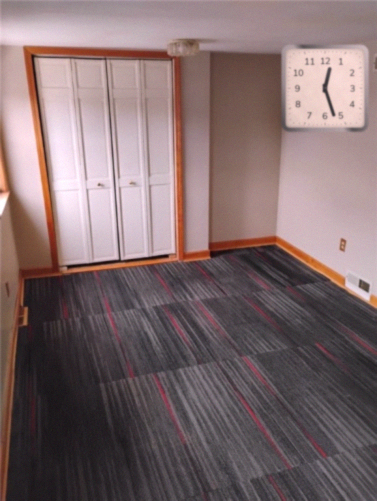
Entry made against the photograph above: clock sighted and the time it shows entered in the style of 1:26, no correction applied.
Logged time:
12:27
